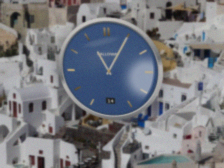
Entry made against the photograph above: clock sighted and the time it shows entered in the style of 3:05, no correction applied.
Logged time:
11:05
